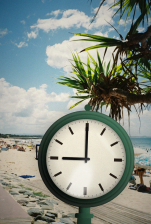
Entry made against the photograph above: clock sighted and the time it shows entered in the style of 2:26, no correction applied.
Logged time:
9:00
